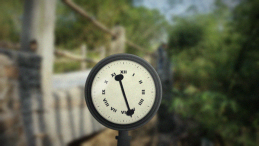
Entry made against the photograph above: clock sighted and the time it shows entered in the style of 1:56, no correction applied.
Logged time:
11:27
